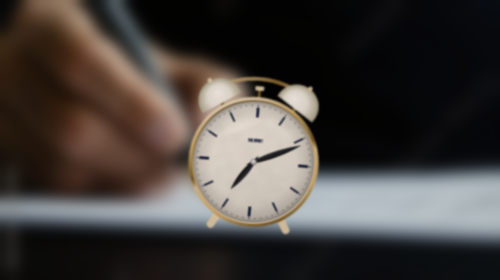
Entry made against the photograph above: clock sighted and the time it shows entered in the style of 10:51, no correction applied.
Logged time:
7:11
